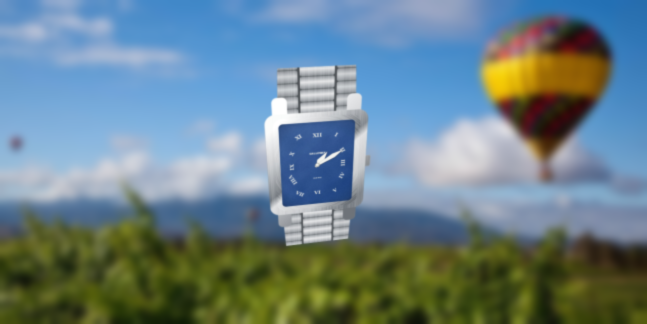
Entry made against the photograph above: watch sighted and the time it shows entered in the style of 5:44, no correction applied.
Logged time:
1:10
